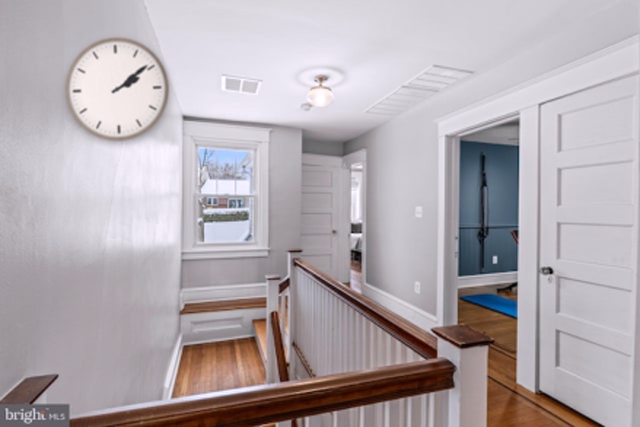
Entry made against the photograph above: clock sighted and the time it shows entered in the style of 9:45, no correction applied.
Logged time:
2:09
